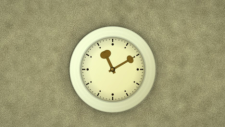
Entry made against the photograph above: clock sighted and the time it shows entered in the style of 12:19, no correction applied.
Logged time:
11:10
